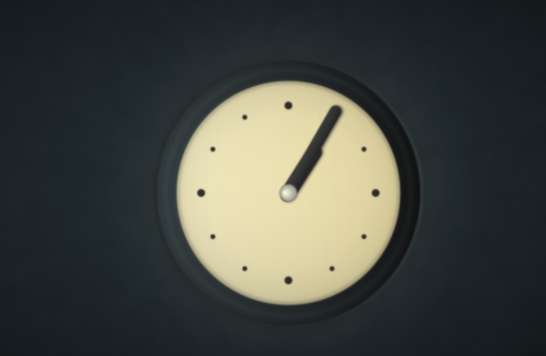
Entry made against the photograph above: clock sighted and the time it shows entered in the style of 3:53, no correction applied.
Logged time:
1:05
